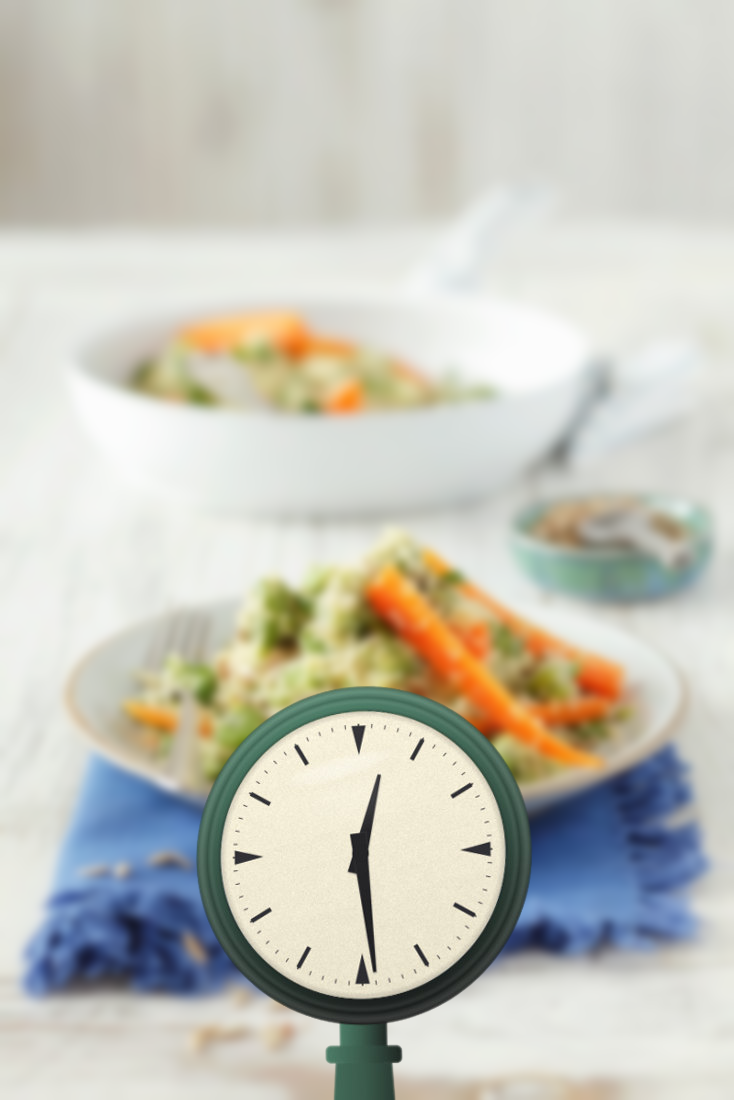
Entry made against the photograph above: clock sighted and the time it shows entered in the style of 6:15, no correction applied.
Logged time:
12:29
